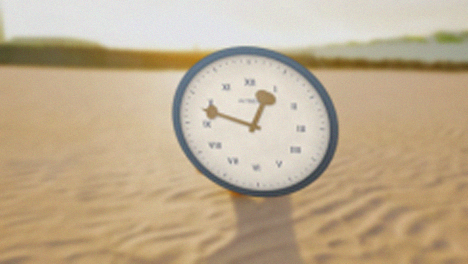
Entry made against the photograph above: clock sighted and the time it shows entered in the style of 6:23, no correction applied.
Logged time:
12:48
